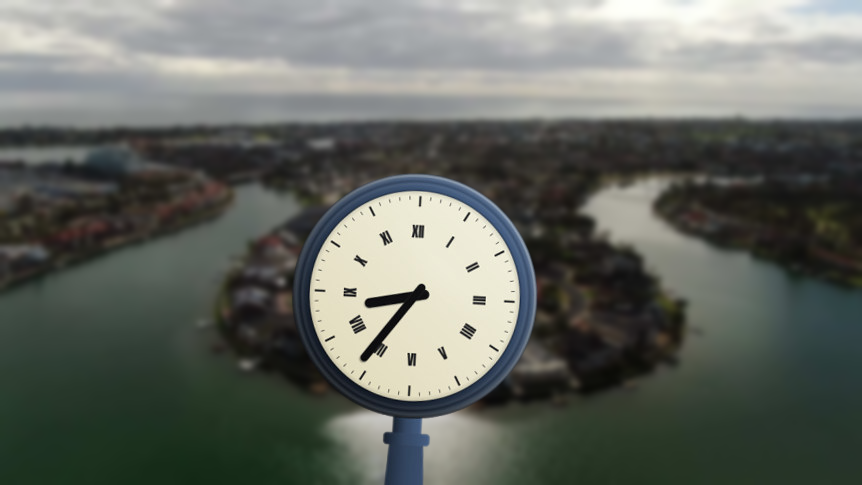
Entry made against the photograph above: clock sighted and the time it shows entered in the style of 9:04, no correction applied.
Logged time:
8:36
